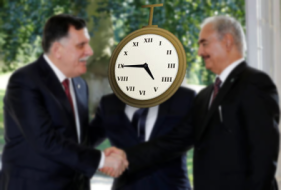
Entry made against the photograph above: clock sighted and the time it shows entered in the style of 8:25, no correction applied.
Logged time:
4:45
